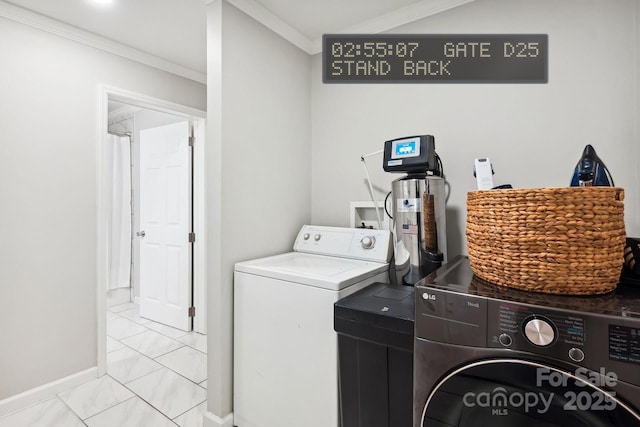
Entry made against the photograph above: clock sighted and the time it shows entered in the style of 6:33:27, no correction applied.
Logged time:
2:55:07
